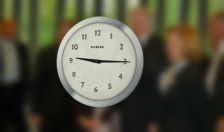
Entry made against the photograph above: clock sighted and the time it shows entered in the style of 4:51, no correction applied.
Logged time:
9:15
